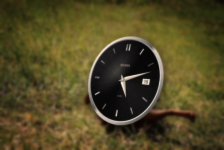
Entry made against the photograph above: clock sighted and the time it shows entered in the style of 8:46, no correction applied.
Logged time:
5:12
